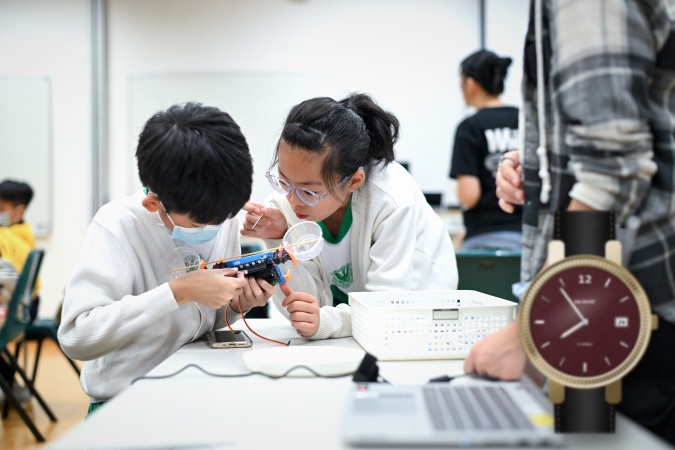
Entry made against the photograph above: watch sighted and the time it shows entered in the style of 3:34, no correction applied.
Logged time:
7:54
